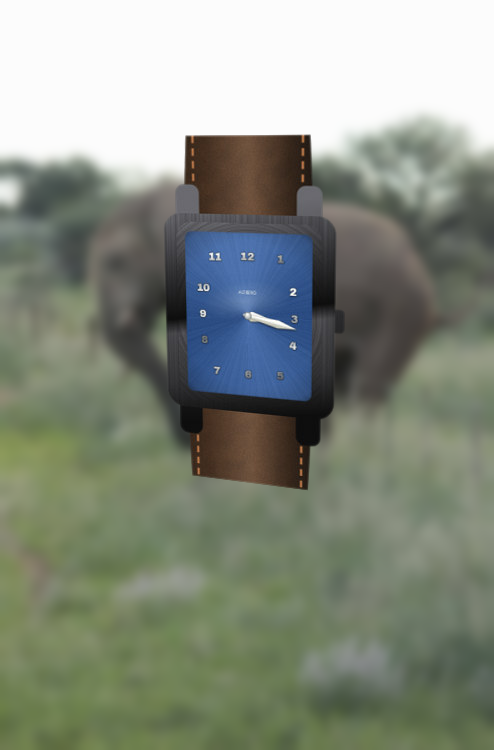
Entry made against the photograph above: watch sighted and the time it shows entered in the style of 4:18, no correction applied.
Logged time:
3:17
